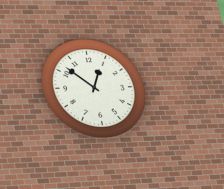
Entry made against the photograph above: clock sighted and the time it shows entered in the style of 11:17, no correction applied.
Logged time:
12:52
